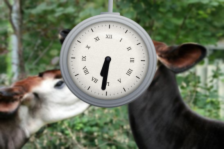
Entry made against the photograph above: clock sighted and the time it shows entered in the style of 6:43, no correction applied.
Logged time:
6:31
